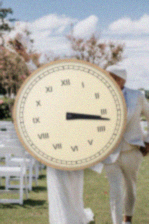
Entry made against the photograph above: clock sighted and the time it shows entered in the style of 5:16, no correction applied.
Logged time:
3:17
